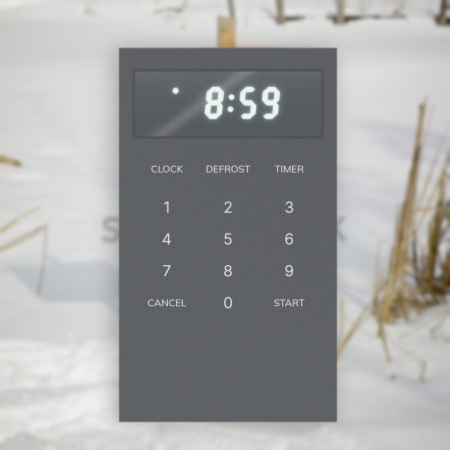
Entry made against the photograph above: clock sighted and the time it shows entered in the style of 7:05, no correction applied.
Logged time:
8:59
